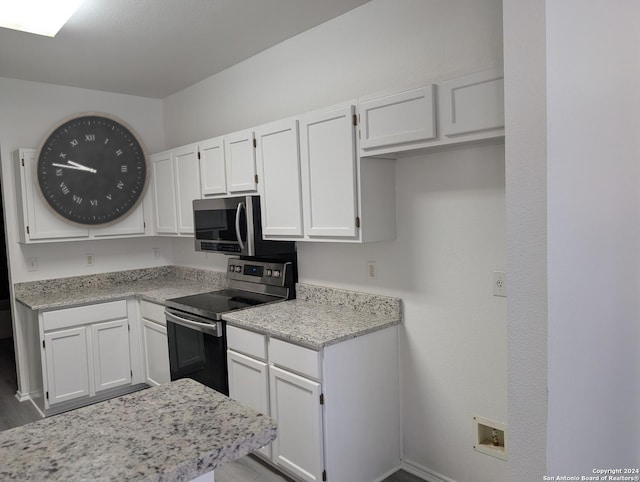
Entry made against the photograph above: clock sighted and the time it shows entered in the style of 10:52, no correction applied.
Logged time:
9:47
